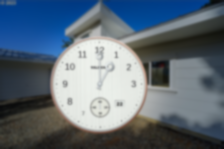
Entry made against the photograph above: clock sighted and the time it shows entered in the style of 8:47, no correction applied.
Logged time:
1:00
